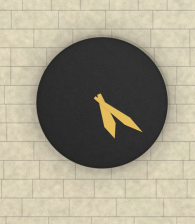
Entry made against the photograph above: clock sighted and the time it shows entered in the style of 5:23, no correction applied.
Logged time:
5:21
